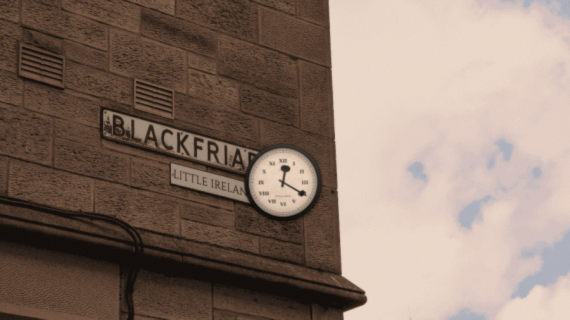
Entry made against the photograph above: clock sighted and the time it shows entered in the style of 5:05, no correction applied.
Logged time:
12:20
